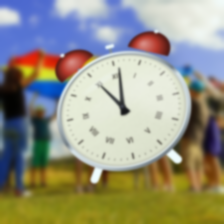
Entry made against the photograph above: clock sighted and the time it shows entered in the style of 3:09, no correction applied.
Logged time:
11:01
